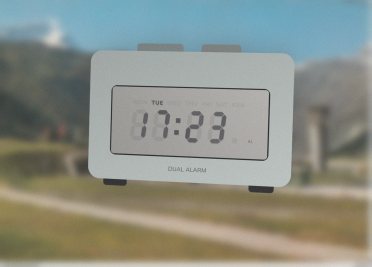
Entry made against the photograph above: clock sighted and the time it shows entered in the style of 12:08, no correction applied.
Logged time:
17:23
